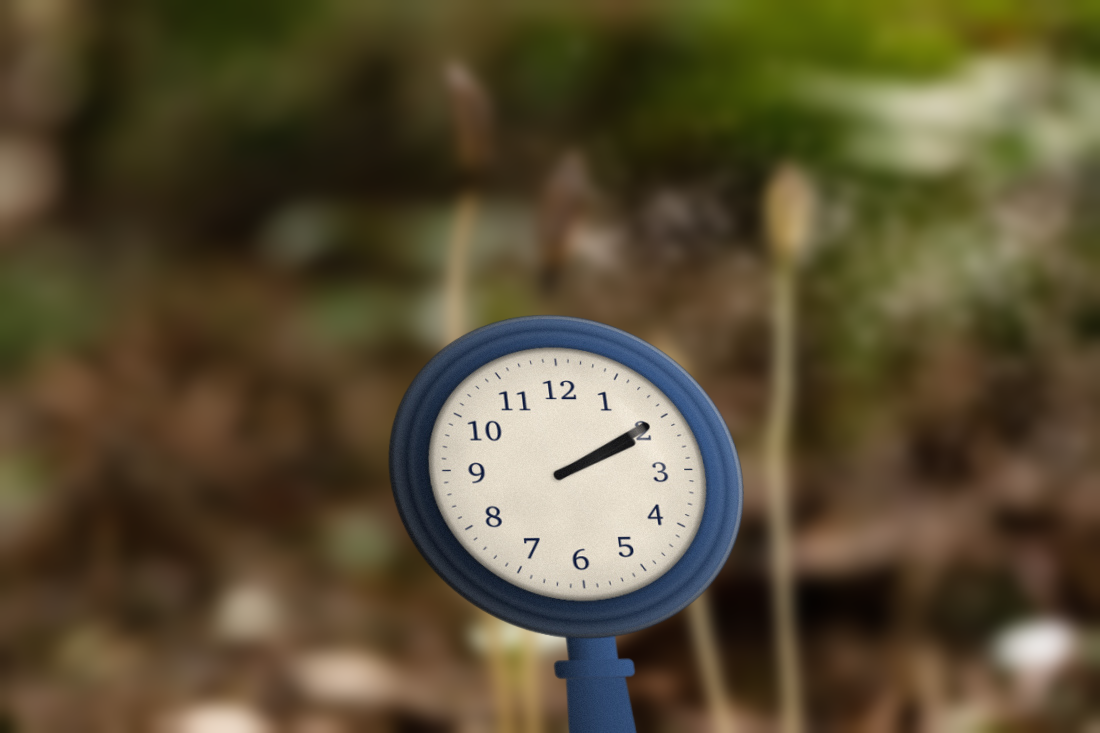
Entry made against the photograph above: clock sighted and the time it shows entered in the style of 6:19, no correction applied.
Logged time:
2:10
